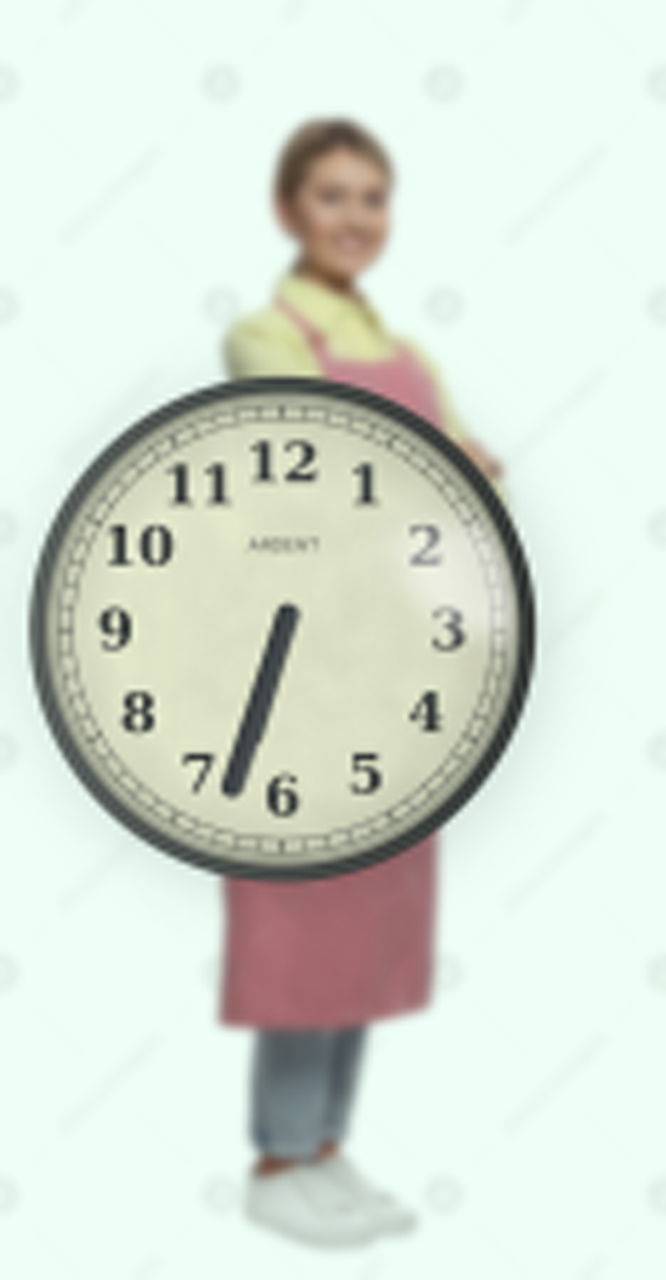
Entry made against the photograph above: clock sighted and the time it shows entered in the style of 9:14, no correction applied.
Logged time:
6:33
